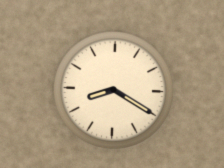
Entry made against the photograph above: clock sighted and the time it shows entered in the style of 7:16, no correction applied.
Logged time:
8:20
